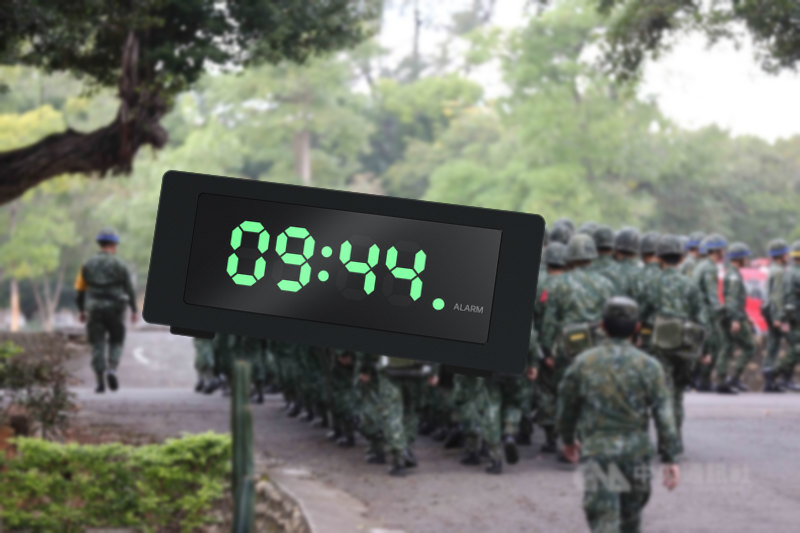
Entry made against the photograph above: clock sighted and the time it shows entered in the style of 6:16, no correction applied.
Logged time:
9:44
